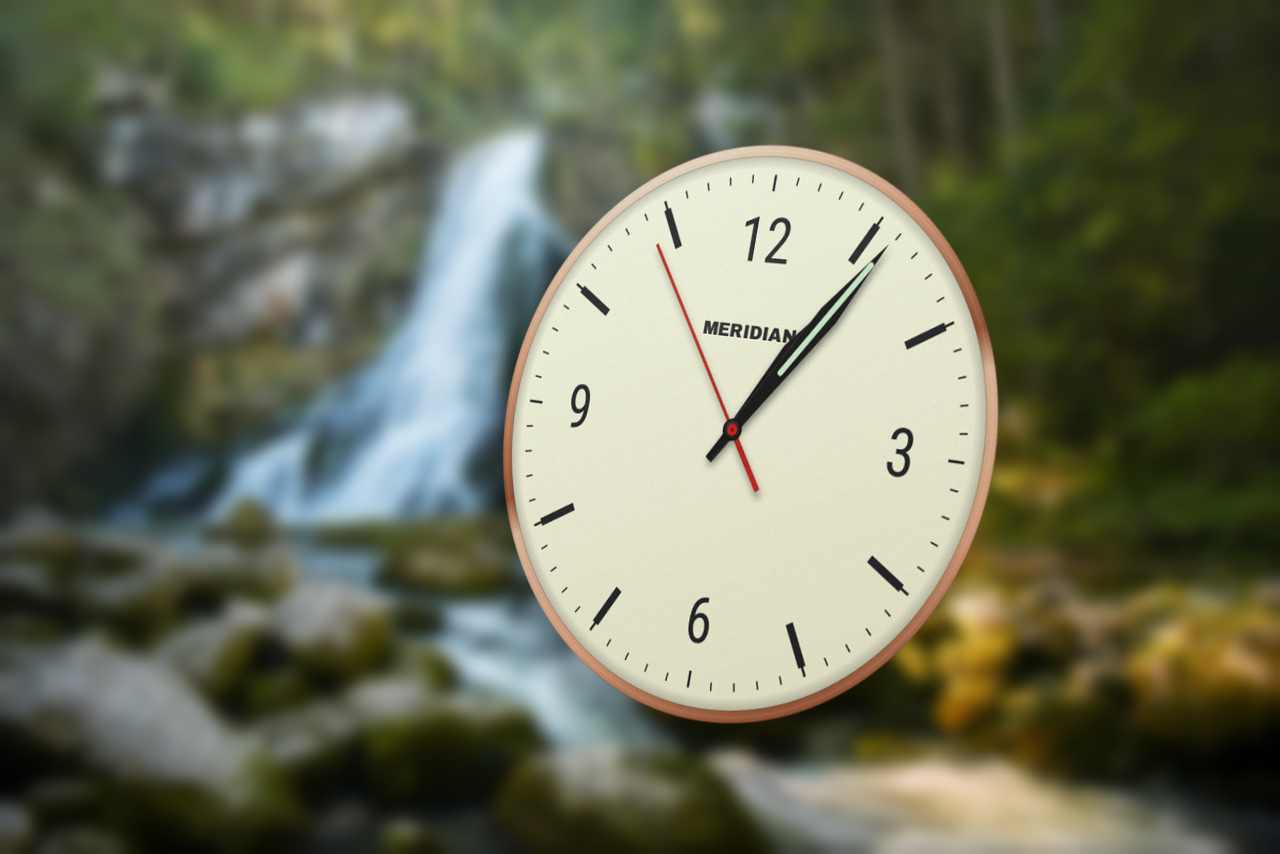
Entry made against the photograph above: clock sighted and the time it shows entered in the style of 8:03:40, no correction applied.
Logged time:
1:05:54
